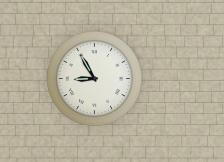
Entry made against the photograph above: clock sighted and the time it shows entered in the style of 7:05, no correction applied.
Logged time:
8:55
